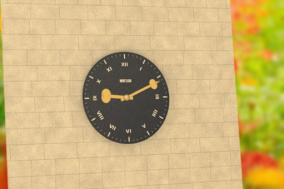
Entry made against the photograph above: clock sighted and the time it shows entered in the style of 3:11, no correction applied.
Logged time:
9:11
